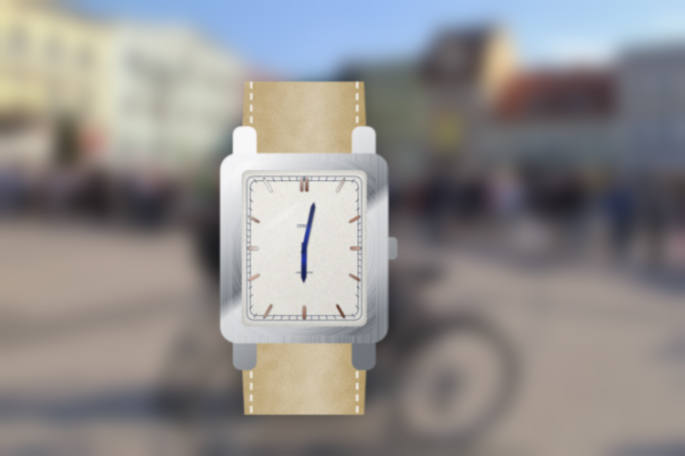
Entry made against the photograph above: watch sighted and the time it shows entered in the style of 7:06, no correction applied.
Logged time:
6:02
